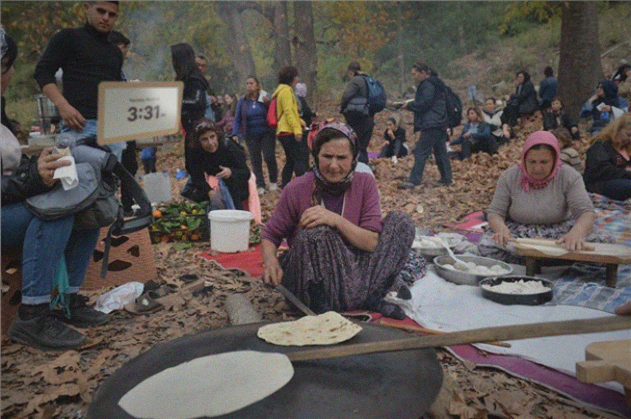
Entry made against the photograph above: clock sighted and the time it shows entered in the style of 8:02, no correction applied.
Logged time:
3:31
